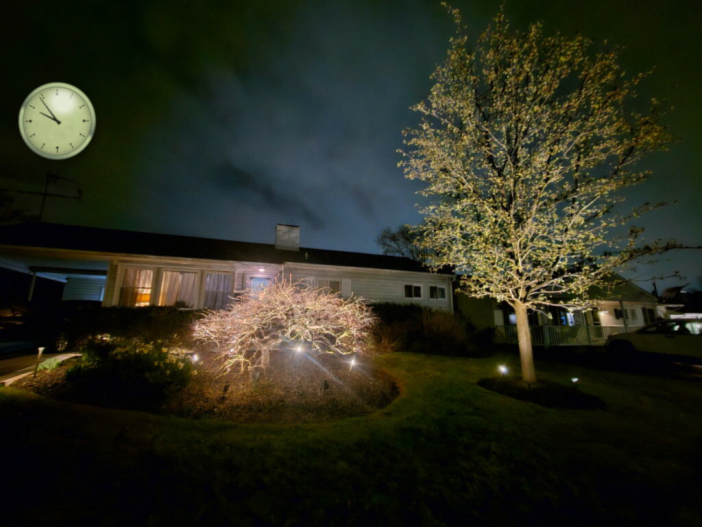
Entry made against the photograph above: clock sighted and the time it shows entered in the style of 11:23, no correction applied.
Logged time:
9:54
